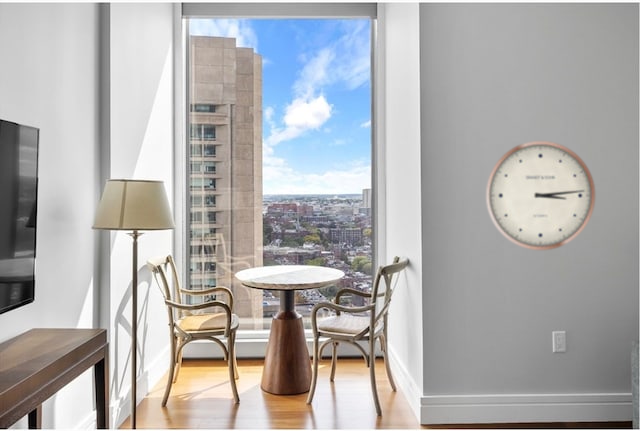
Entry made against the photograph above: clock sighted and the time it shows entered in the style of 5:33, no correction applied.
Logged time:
3:14
